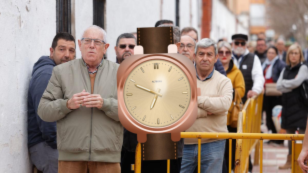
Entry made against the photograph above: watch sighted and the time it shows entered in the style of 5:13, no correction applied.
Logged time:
6:49
